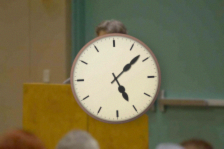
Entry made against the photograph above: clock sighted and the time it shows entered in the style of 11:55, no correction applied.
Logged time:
5:08
